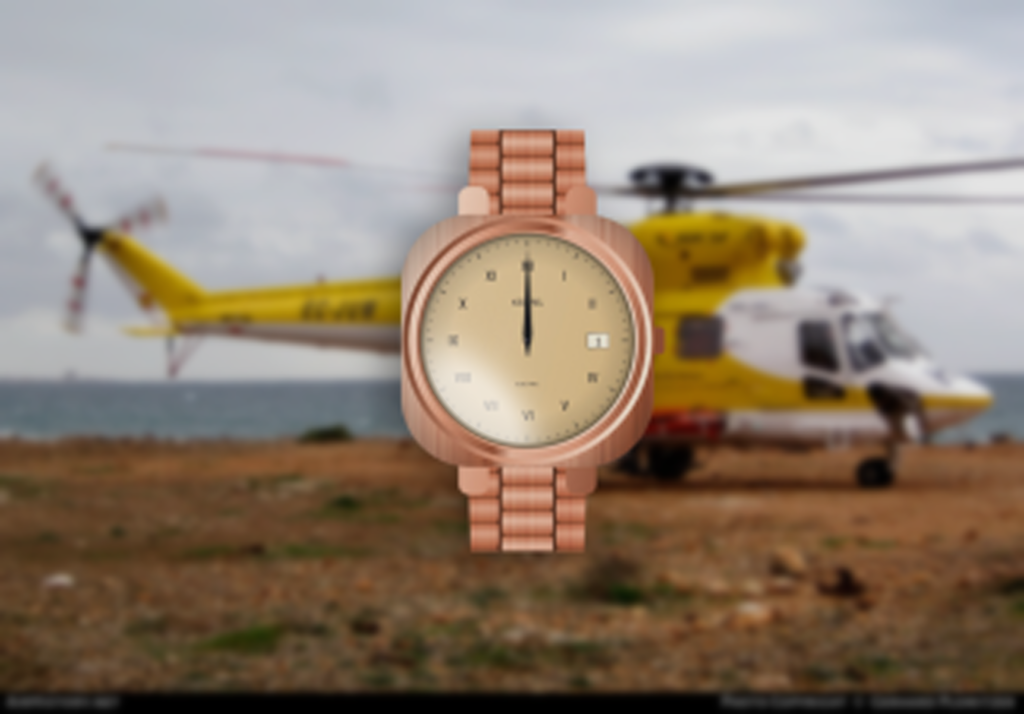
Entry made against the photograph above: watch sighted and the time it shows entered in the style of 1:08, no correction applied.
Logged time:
12:00
